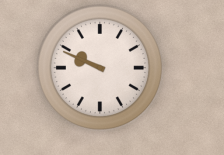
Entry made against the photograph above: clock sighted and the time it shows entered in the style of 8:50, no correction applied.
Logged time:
9:49
